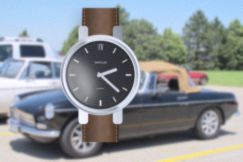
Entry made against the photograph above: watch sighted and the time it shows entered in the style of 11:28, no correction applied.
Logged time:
2:22
